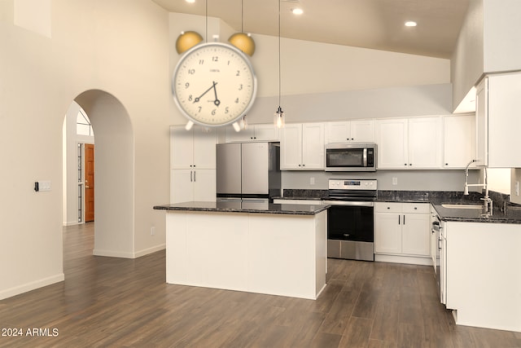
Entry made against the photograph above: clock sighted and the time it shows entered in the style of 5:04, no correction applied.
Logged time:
5:38
